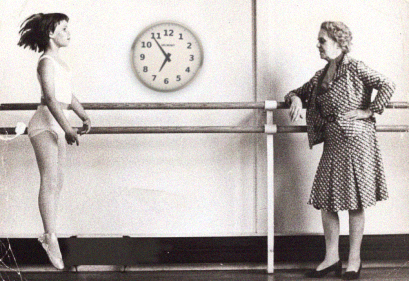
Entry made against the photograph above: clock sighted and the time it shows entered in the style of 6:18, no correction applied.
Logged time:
6:54
